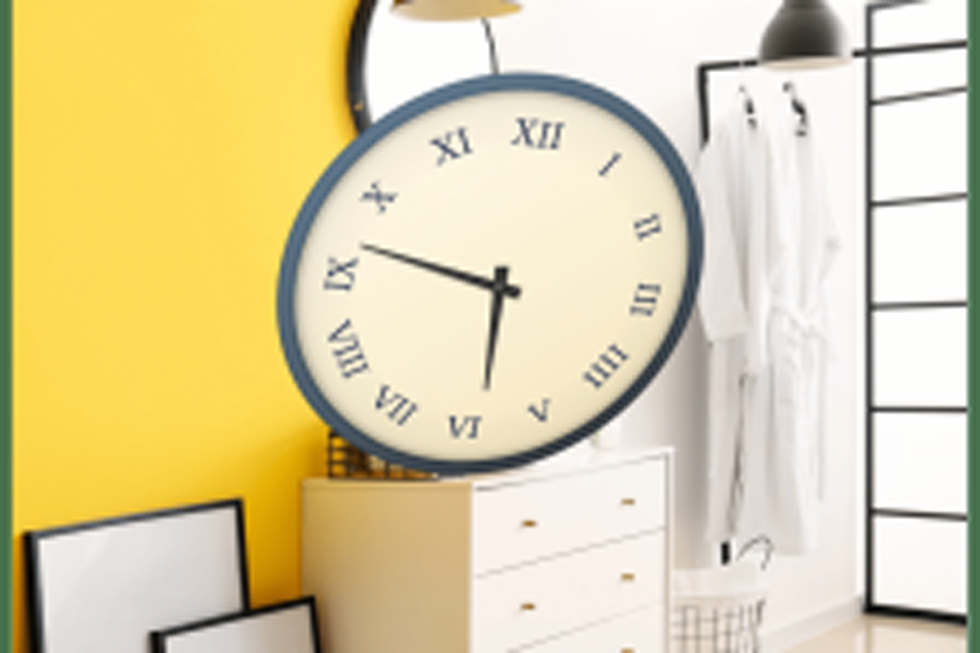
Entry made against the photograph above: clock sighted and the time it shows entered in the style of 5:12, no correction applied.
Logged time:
5:47
